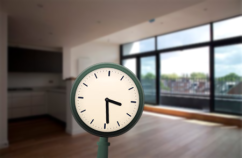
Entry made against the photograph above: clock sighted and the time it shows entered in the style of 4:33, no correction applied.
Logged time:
3:29
